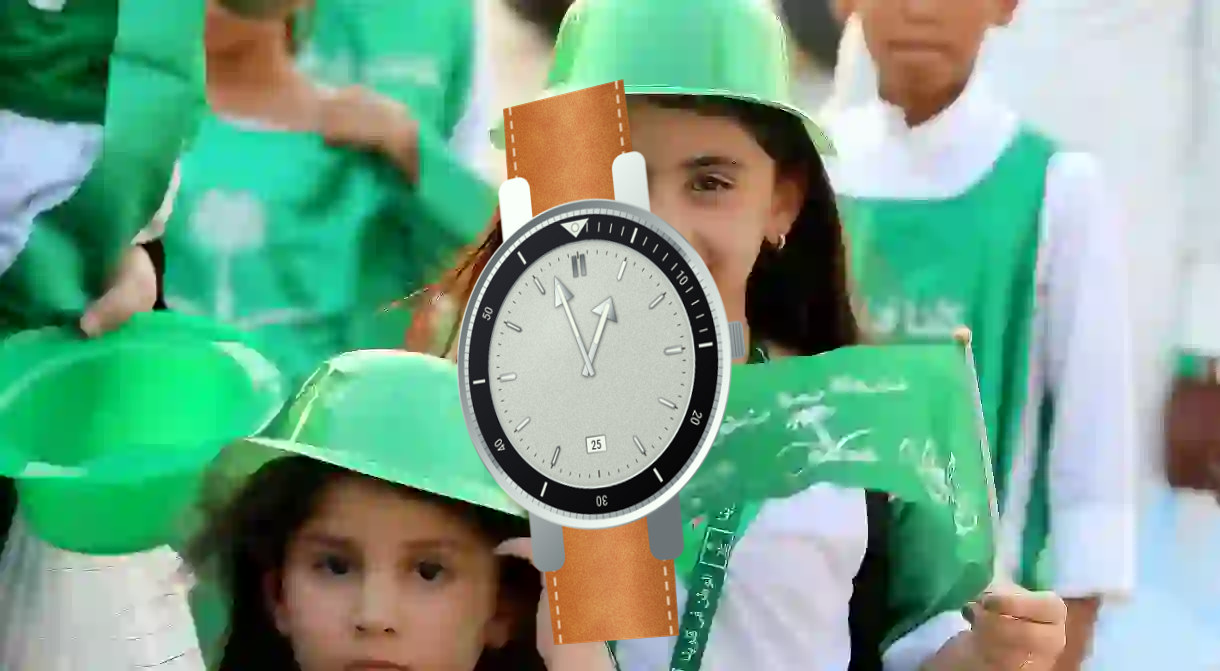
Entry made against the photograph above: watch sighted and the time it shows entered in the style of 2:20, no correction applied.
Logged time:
12:57
